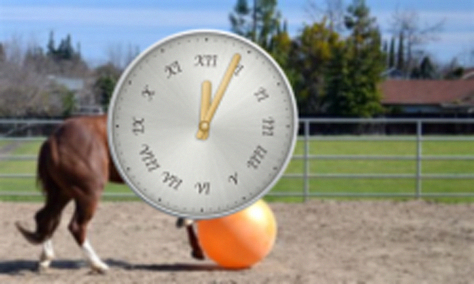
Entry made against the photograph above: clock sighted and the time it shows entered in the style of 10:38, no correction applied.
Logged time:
12:04
